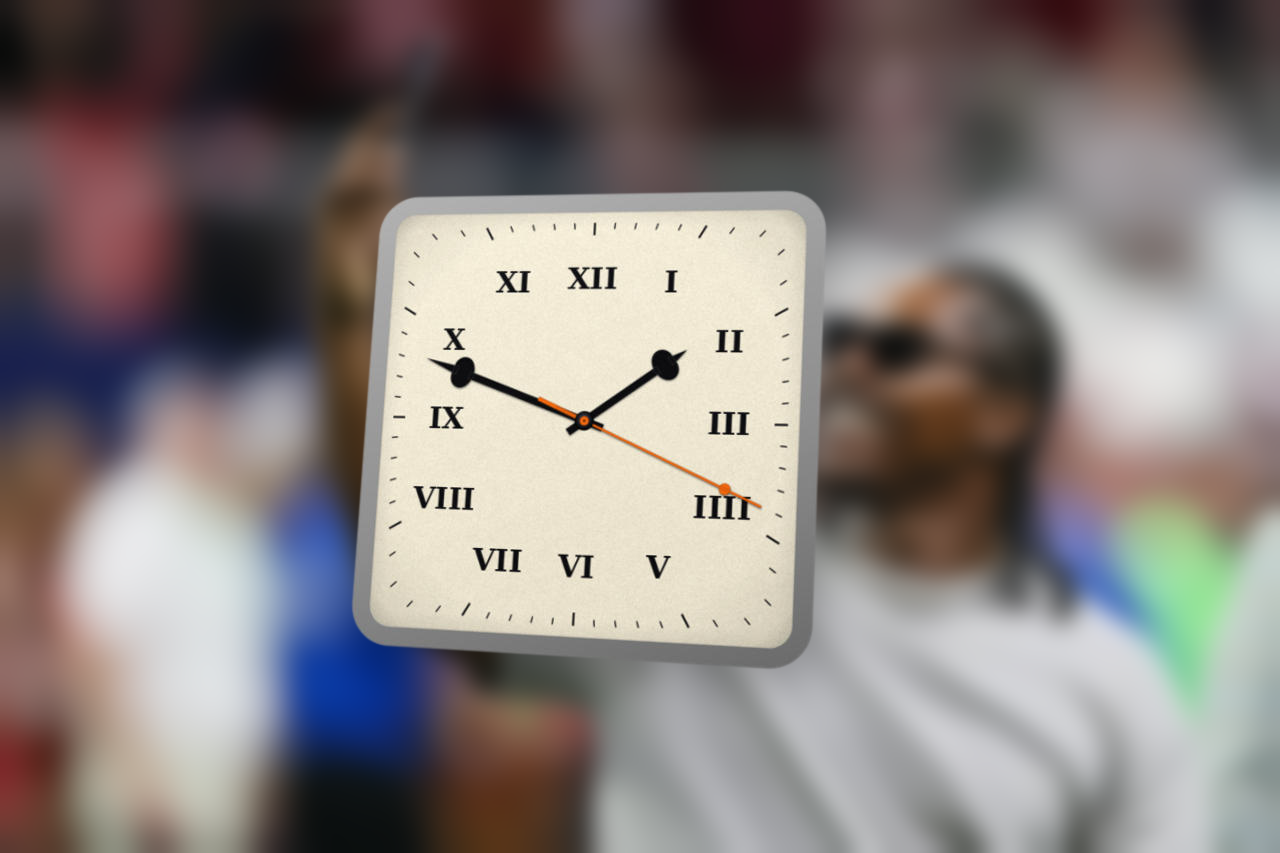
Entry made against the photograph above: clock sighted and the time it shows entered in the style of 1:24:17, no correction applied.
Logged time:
1:48:19
